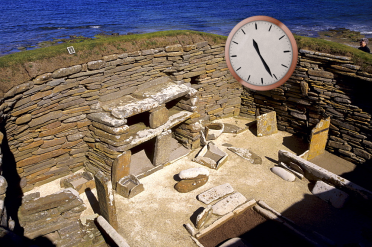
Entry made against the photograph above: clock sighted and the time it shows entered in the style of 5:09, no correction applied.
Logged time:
11:26
